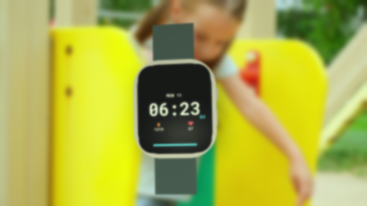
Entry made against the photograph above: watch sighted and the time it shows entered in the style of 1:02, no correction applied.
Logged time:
6:23
